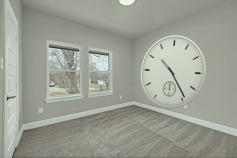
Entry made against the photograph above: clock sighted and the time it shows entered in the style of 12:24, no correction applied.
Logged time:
10:24
